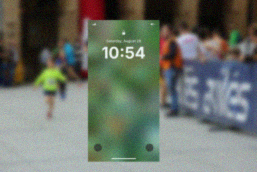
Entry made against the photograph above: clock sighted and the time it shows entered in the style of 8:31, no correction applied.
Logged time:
10:54
